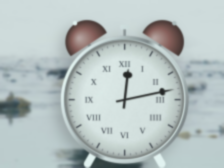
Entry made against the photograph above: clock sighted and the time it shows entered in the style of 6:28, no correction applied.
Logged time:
12:13
